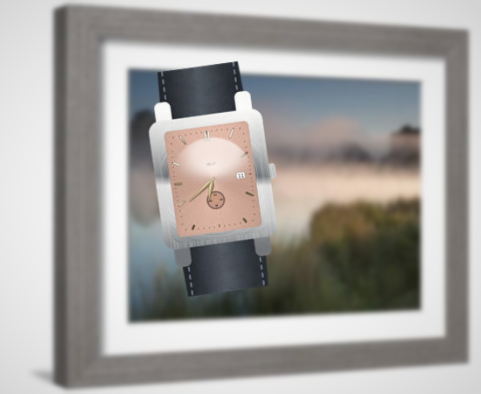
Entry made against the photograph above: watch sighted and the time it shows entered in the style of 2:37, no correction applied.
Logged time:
6:39
